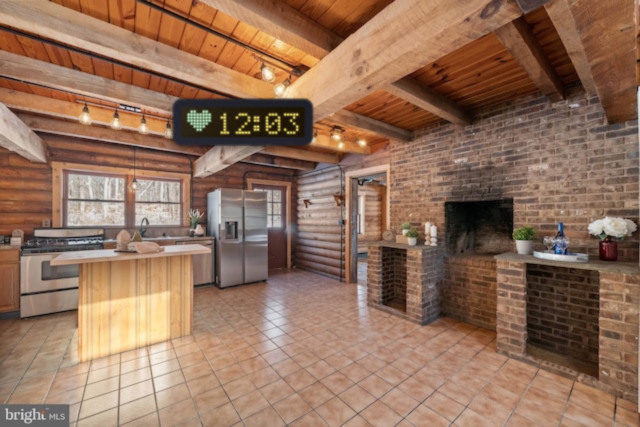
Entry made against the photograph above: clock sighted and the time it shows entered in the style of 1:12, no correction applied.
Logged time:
12:03
